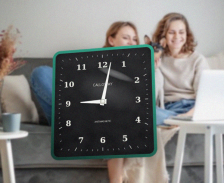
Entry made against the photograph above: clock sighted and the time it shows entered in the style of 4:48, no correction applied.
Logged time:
9:02
